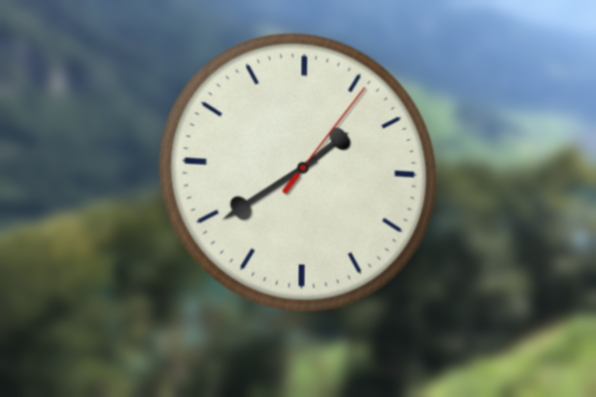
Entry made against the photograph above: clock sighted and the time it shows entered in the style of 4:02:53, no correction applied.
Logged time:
1:39:06
